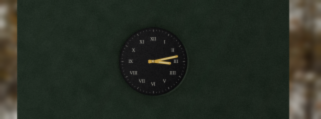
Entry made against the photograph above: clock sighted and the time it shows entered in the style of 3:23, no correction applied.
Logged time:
3:13
